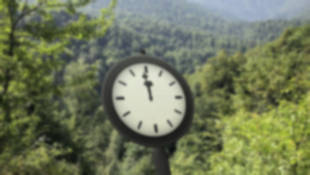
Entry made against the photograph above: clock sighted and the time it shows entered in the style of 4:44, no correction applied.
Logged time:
11:59
